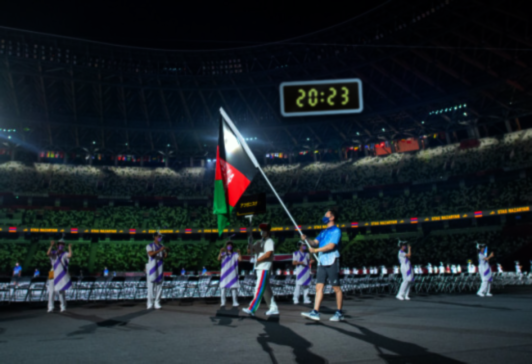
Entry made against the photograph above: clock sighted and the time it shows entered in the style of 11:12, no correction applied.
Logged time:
20:23
